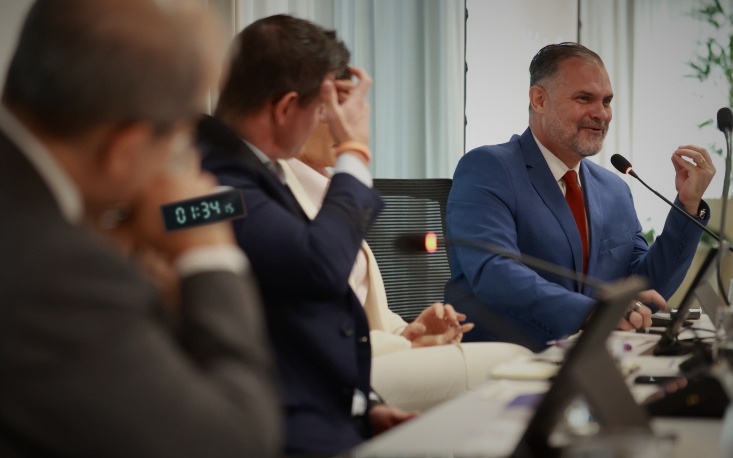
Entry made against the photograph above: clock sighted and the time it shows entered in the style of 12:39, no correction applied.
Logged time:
1:34
